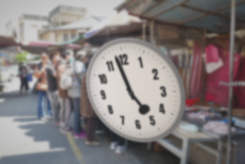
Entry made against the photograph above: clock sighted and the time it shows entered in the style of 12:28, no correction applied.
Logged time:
4:58
